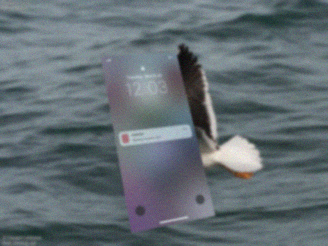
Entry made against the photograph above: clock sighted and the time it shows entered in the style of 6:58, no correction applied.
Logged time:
12:03
